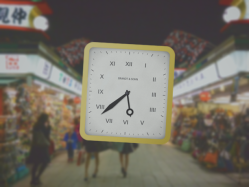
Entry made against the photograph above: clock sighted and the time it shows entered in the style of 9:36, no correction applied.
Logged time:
5:38
